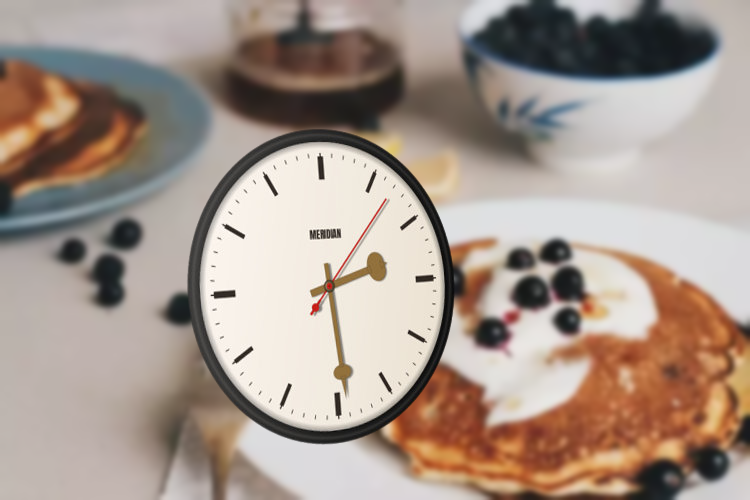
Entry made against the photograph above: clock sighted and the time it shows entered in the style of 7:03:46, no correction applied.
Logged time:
2:29:07
